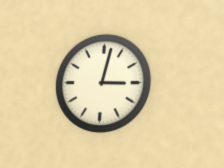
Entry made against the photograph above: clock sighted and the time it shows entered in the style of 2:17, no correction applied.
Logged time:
3:02
